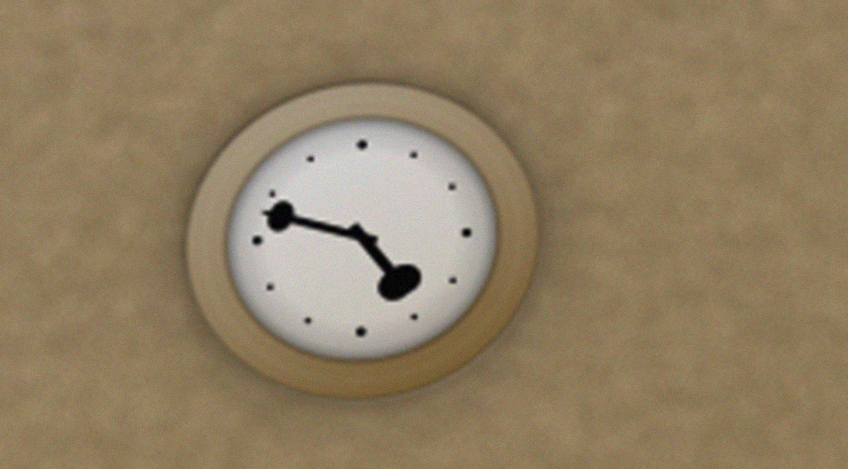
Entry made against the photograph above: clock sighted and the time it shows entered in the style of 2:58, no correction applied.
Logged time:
4:48
